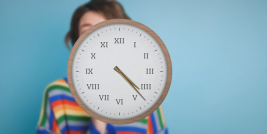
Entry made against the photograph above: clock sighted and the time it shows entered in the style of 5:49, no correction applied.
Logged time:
4:23
